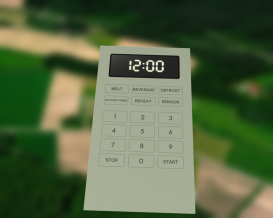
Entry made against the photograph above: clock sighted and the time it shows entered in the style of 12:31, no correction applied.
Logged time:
12:00
